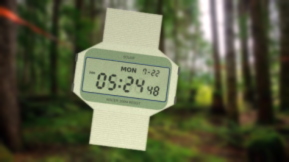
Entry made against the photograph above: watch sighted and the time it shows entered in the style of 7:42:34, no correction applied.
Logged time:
5:24:48
